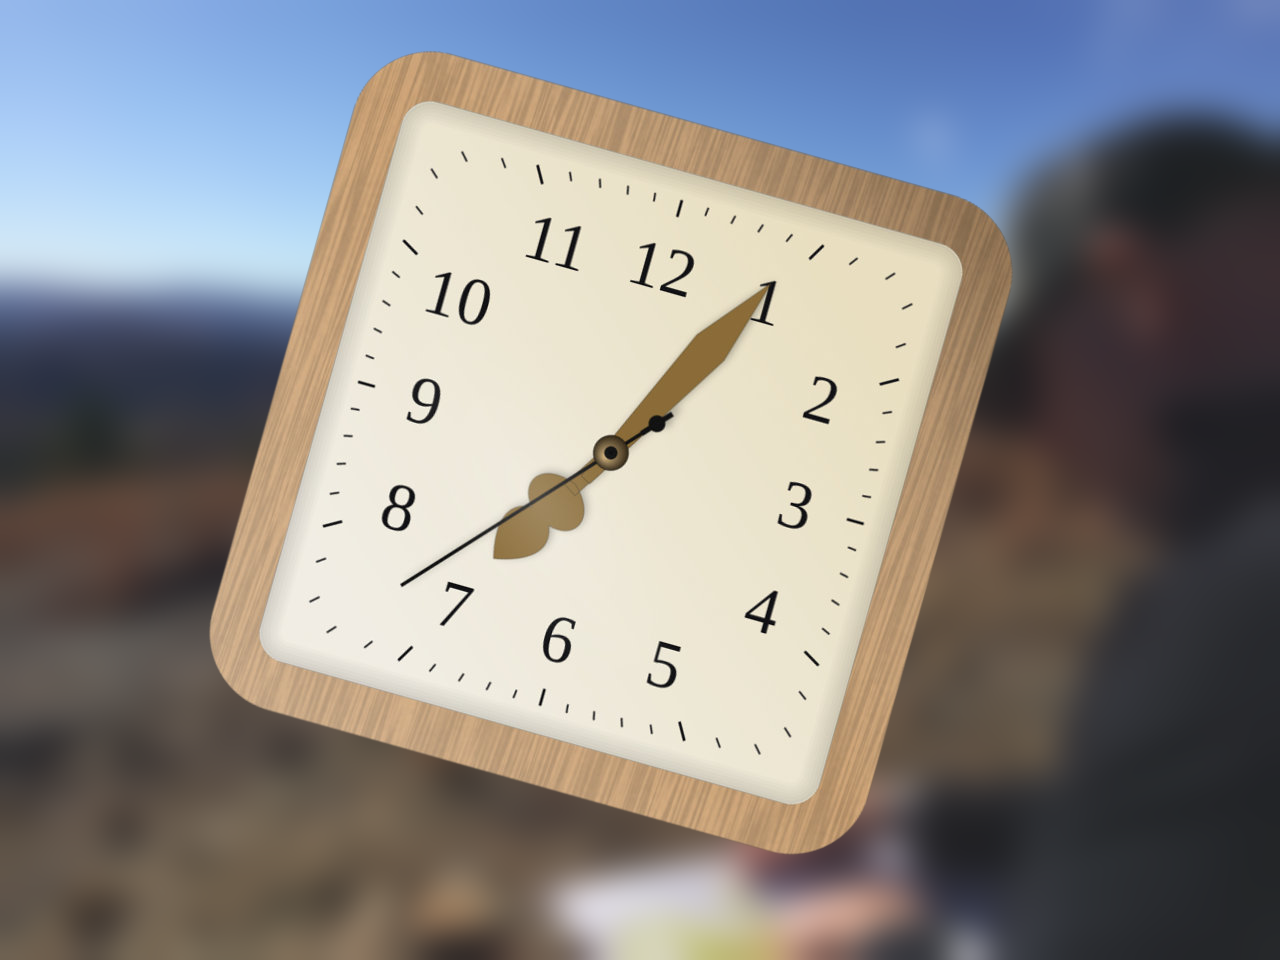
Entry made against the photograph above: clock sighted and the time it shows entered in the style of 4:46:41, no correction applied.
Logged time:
7:04:37
